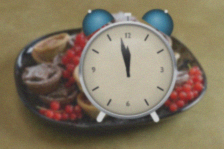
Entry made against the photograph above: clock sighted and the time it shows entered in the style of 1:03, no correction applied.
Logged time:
11:58
